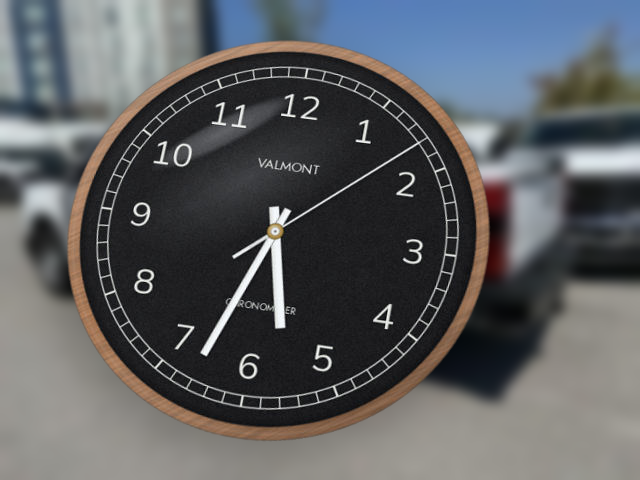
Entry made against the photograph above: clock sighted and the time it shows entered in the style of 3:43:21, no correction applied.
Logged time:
5:33:08
